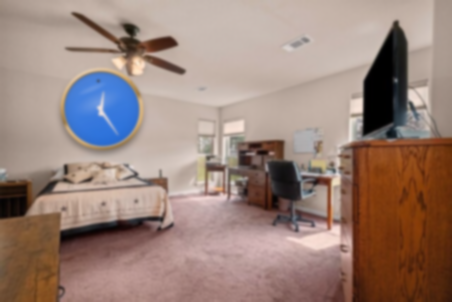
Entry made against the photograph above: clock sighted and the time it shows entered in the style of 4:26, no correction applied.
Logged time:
12:25
